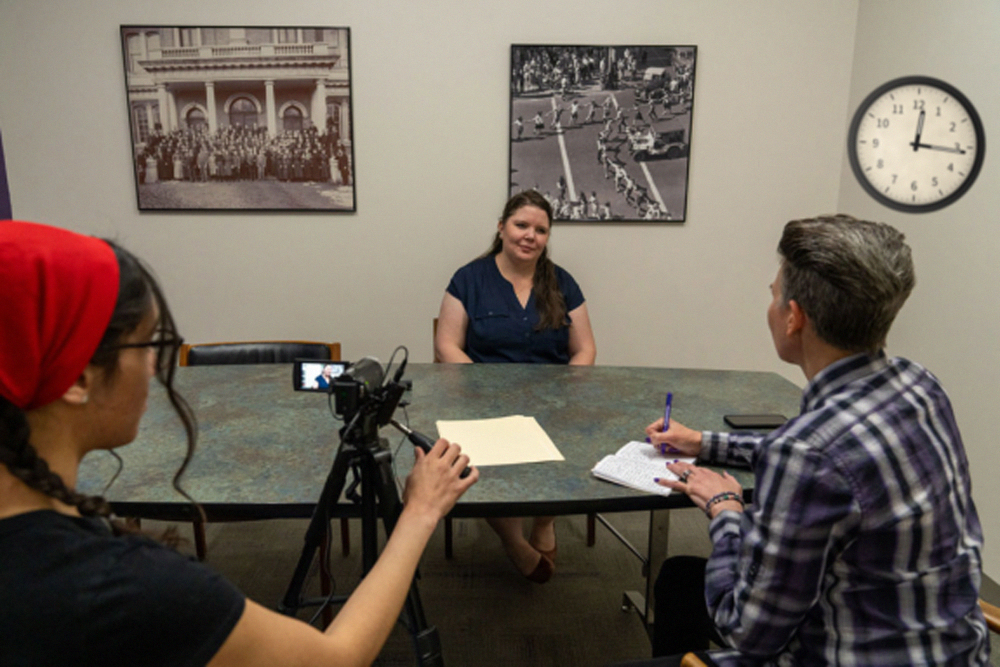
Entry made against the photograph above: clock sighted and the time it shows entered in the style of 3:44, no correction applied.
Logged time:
12:16
